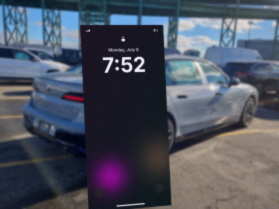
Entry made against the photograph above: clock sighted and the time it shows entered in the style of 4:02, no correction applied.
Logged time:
7:52
